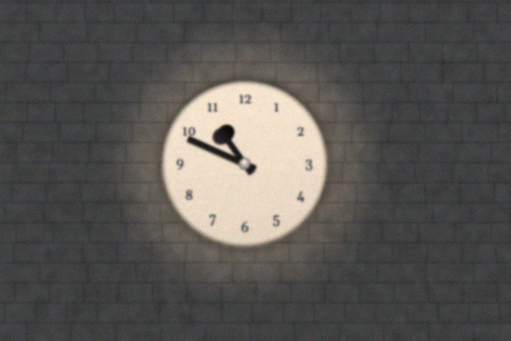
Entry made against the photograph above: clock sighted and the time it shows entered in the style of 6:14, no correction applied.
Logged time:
10:49
